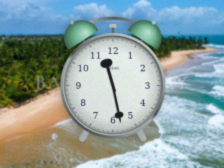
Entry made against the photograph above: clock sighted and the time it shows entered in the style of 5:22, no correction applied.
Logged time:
11:28
